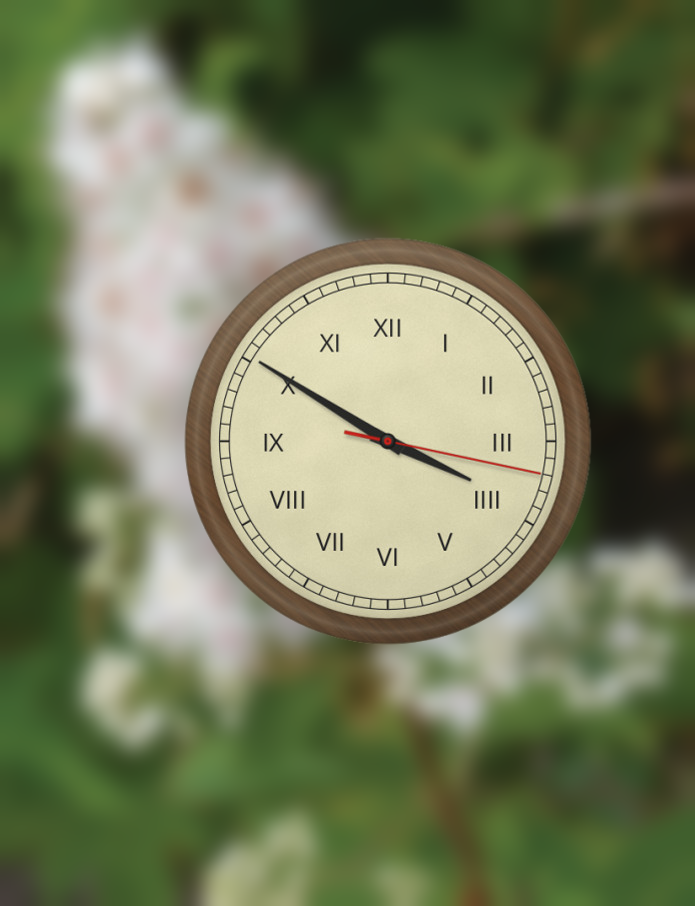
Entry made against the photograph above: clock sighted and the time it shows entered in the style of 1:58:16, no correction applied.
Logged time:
3:50:17
